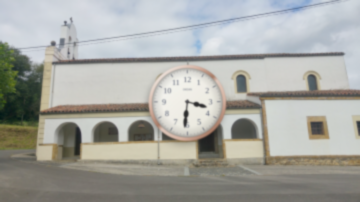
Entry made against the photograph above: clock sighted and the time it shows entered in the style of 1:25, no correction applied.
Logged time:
3:31
